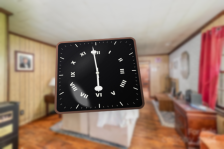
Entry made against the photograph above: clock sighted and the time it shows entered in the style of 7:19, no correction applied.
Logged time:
5:59
